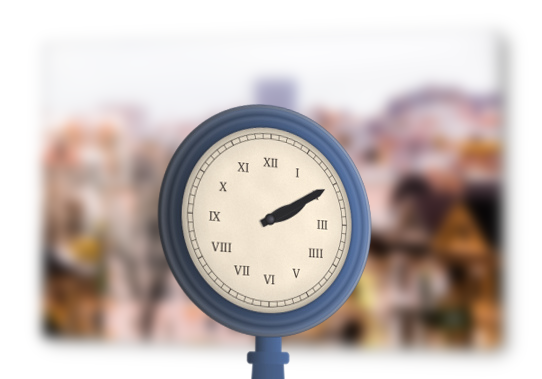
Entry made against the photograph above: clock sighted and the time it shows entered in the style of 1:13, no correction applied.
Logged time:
2:10
